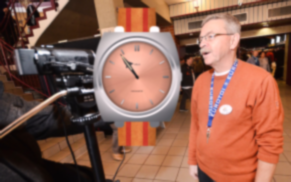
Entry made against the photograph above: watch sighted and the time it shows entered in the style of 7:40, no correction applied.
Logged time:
10:54
